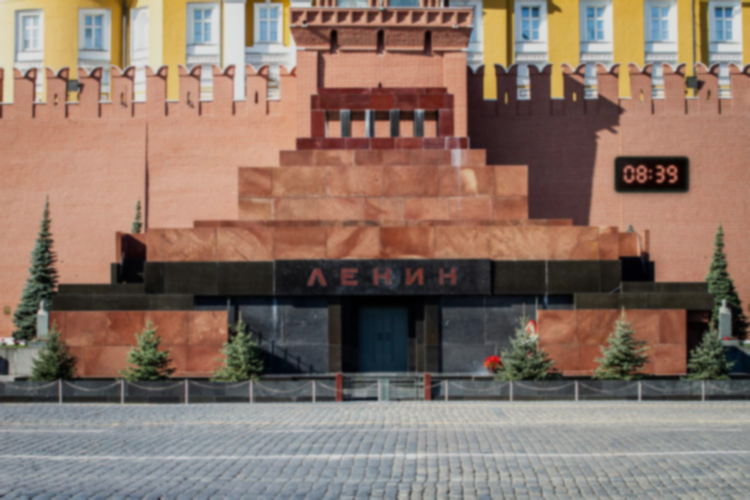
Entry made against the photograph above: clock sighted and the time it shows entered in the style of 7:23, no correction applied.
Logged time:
8:39
